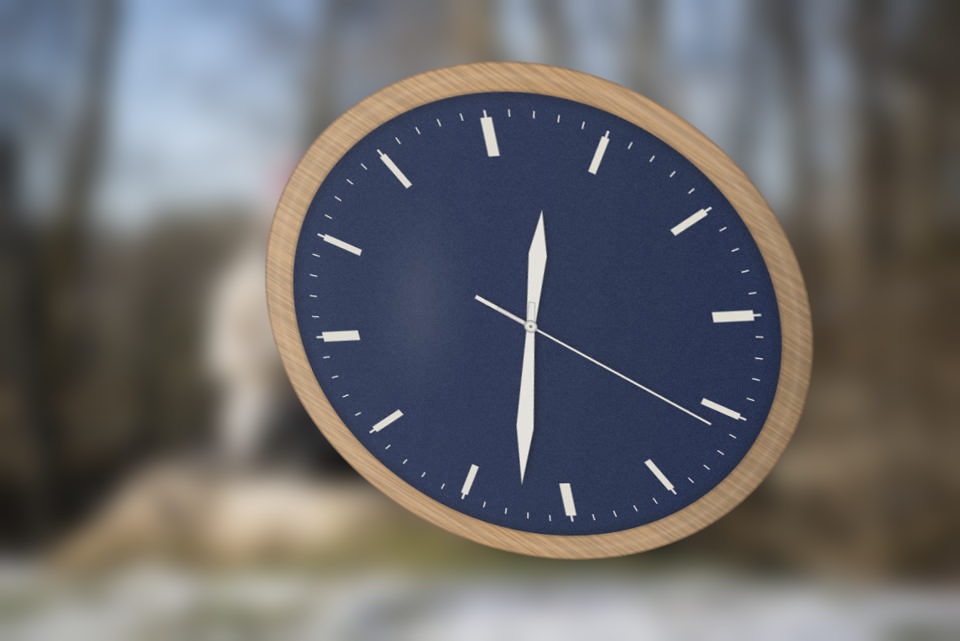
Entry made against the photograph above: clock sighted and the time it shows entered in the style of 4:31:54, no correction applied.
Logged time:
12:32:21
